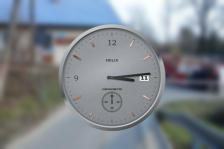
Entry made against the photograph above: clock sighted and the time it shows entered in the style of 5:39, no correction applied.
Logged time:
3:14
